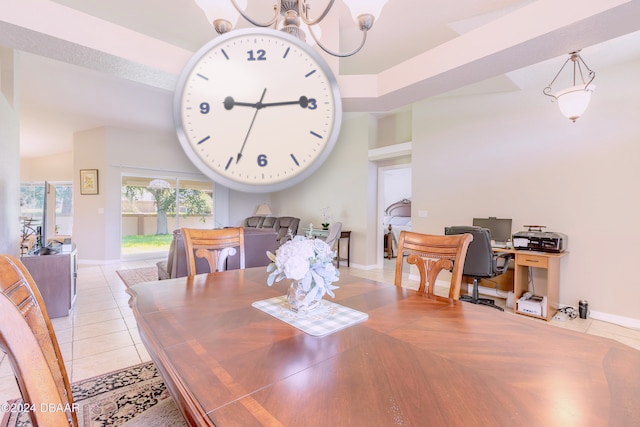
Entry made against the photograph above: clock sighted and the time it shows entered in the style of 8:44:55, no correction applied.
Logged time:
9:14:34
